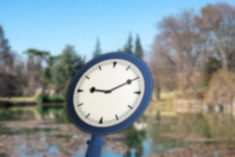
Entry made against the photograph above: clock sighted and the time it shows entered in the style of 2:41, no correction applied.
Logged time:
9:10
